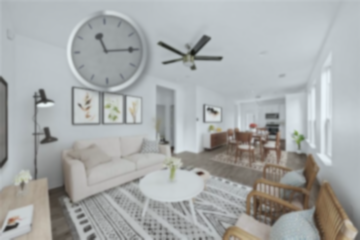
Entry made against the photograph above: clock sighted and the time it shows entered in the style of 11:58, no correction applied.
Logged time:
11:15
